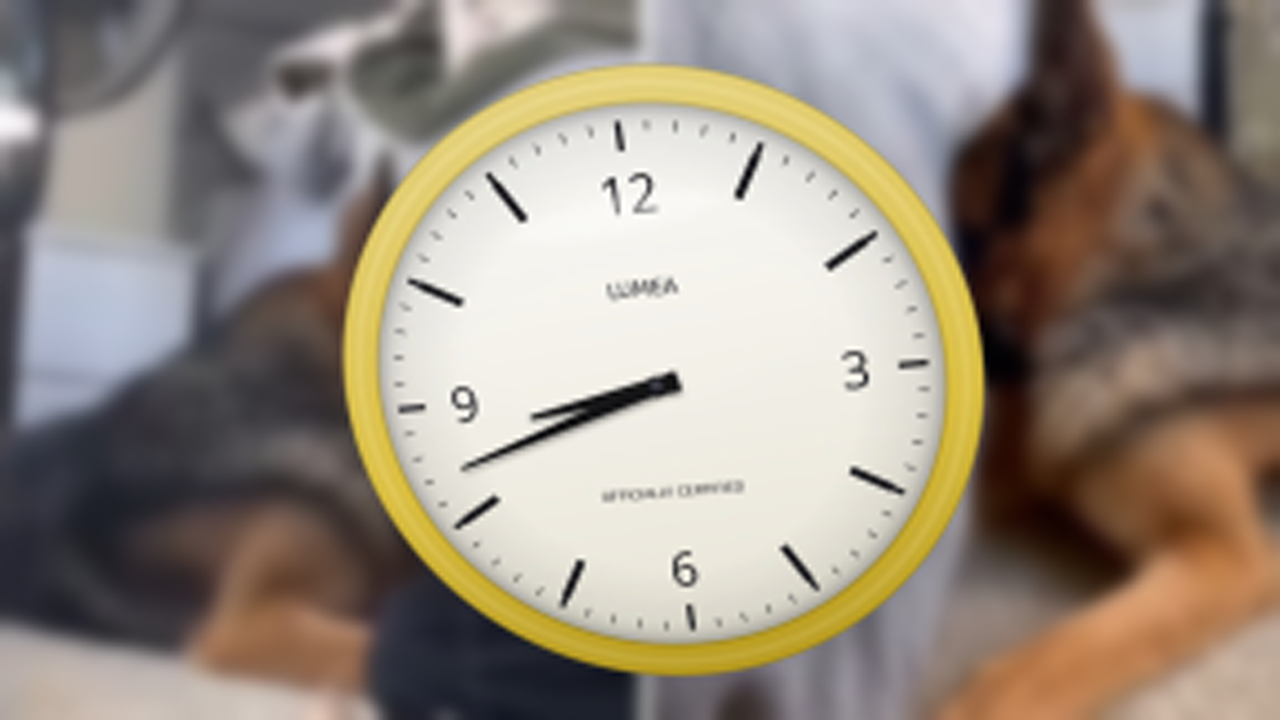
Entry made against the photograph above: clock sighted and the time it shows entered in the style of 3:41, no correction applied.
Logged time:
8:42
